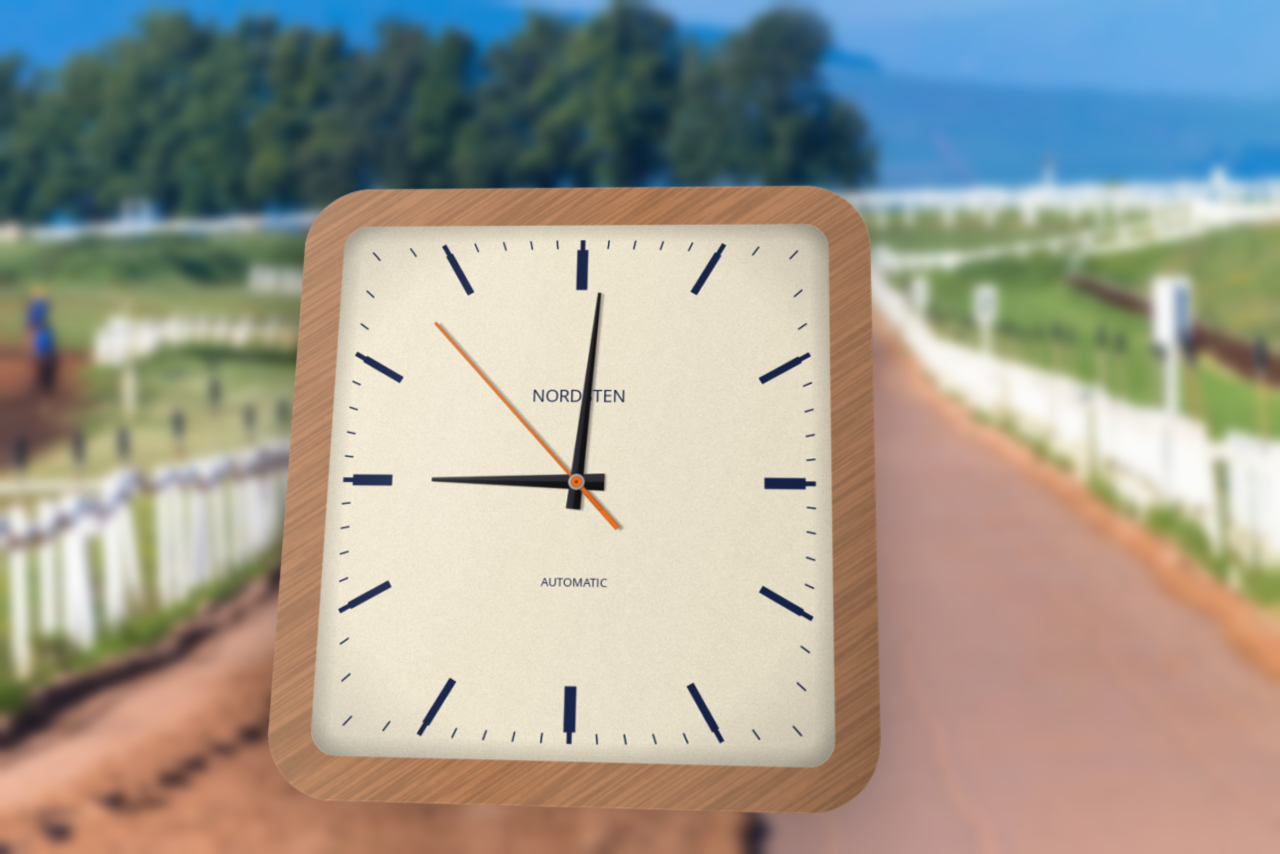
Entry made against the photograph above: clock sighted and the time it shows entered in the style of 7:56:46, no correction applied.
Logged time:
9:00:53
